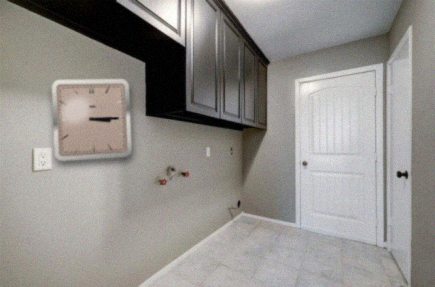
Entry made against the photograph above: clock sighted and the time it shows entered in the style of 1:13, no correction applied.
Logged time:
3:15
